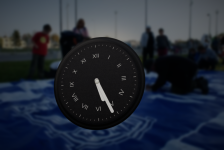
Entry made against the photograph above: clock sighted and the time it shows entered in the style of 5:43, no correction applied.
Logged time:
5:26
